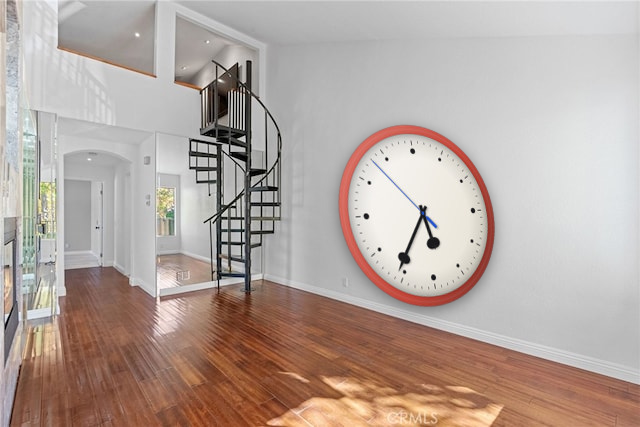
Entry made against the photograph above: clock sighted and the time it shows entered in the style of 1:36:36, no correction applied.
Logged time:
5:35:53
